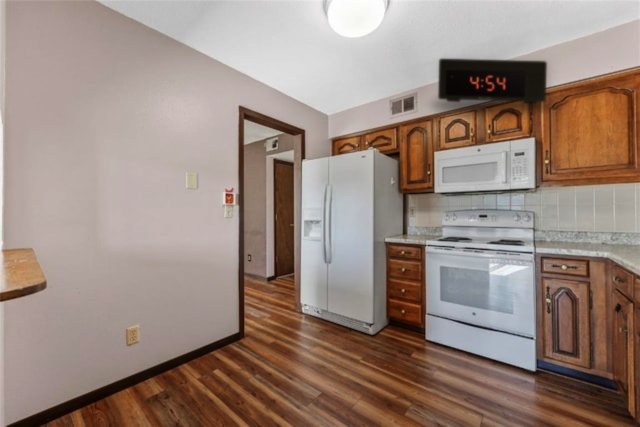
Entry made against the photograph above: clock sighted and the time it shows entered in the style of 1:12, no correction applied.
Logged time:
4:54
